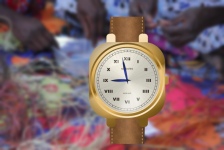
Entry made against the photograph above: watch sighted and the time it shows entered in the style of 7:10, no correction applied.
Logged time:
8:58
